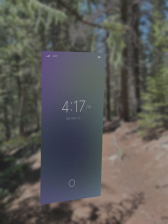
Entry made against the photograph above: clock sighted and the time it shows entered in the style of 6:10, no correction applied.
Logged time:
4:17
